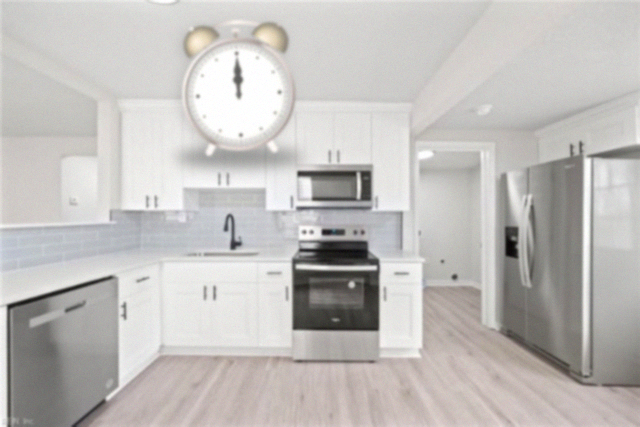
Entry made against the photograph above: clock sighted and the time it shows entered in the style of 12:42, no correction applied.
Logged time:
12:00
